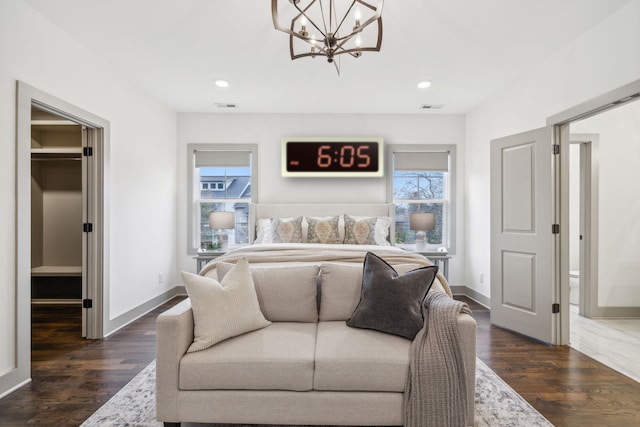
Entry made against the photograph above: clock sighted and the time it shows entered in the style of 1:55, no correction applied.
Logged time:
6:05
